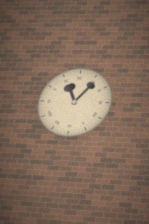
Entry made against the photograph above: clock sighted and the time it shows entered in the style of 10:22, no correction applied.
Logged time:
11:06
